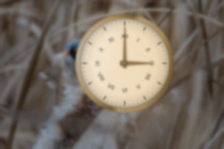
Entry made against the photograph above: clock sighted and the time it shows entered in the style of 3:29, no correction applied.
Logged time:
3:00
